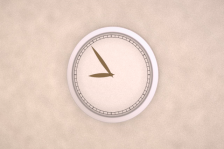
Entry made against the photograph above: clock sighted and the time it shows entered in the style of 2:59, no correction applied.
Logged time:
8:54
